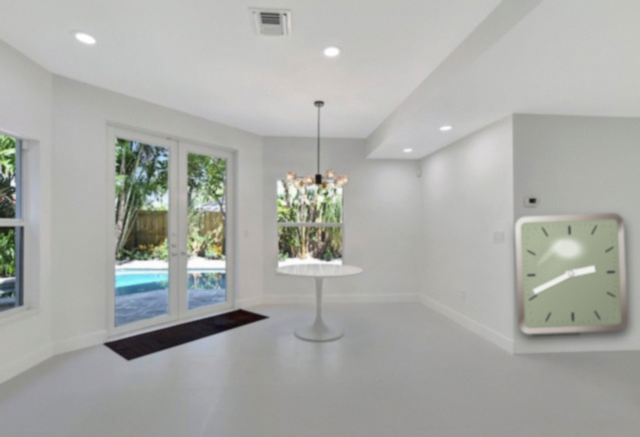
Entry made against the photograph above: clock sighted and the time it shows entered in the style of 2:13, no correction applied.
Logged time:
2:41
